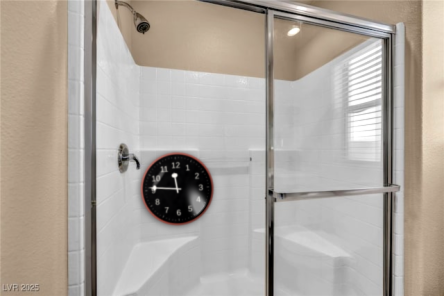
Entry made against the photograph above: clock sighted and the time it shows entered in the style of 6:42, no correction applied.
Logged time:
11:46
